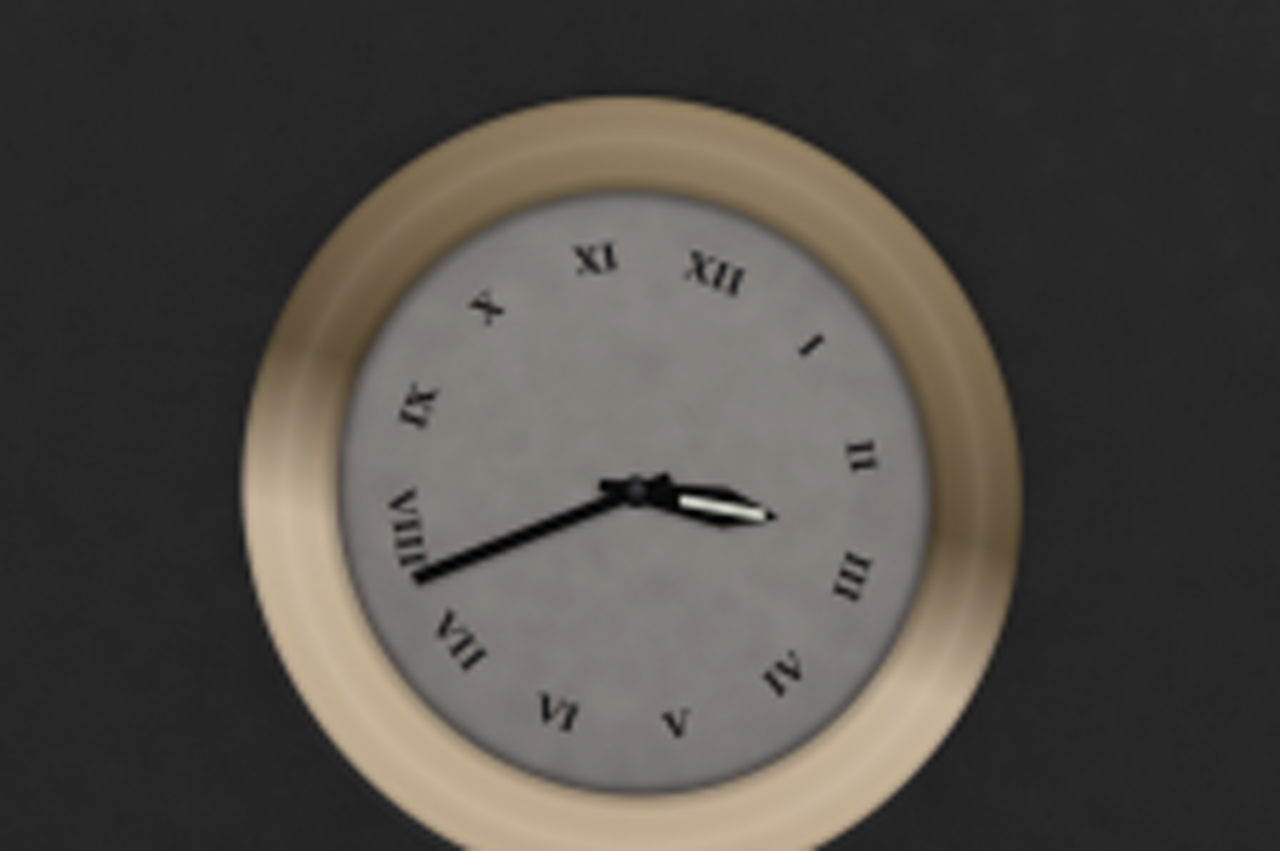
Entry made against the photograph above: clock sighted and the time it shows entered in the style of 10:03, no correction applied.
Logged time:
2:38
